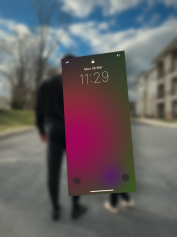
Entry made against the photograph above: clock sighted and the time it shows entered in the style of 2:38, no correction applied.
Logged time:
11:29
